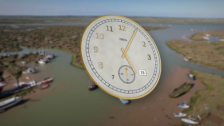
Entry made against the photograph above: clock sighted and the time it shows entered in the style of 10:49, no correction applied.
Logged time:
5:05
